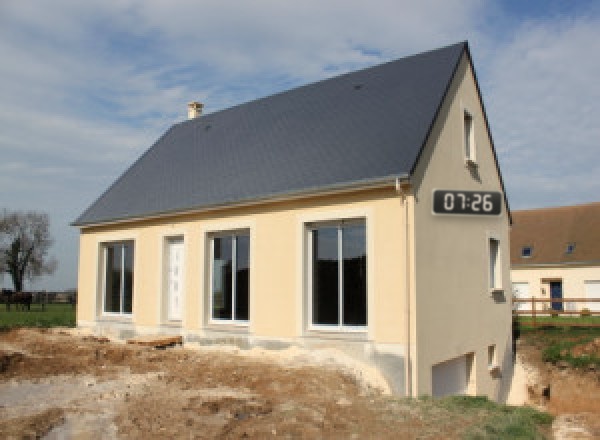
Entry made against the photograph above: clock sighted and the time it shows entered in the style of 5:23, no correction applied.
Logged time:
7:26
